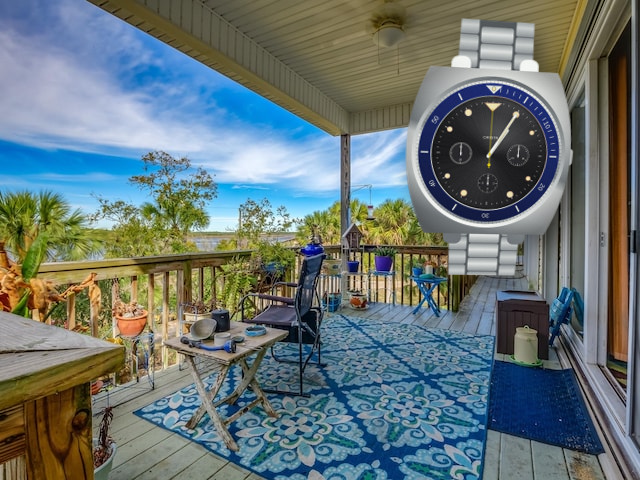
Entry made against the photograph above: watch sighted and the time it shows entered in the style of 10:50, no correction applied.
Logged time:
1:05
